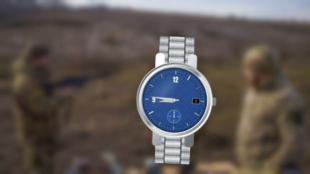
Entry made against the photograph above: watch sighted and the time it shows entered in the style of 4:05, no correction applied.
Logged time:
8:46
